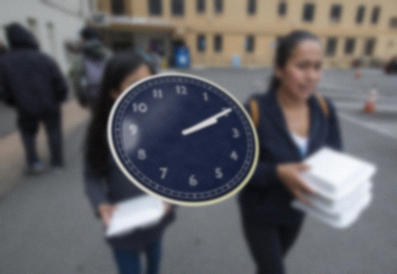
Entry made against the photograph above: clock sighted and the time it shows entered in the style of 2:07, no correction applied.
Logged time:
2:10
